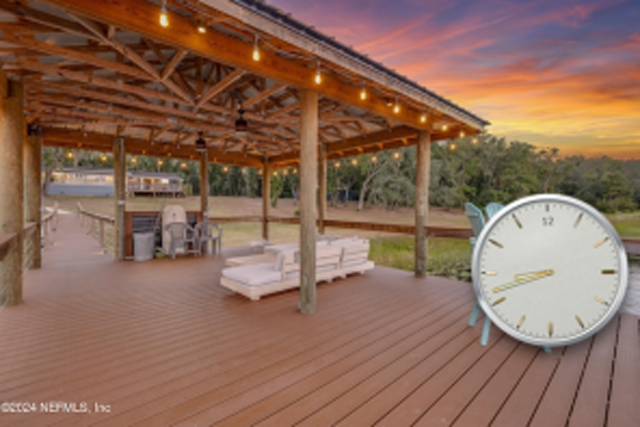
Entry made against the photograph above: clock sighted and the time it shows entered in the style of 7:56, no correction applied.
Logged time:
8:42
